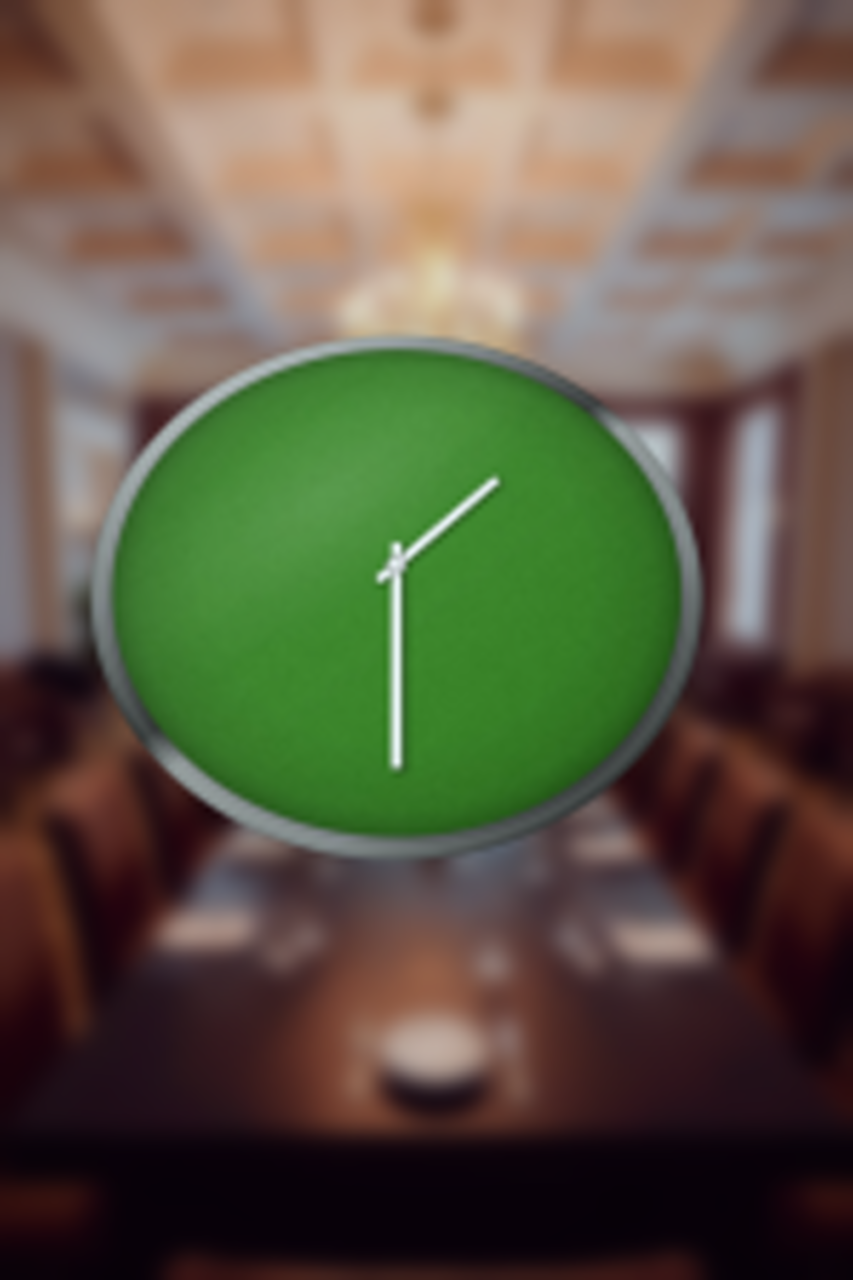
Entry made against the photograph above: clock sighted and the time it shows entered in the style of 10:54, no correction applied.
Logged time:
1:30
